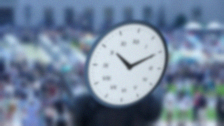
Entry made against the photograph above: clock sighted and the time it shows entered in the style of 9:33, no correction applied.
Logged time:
10:10
